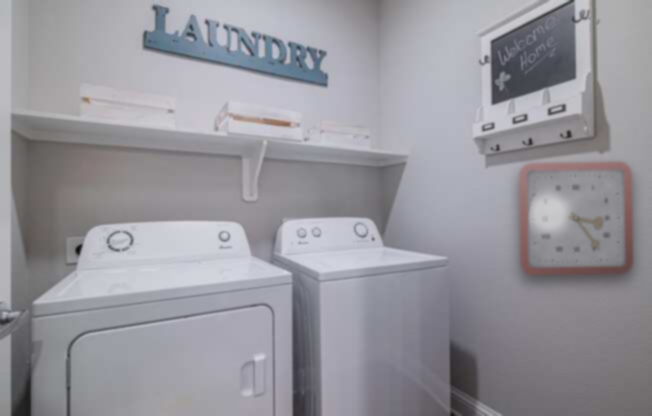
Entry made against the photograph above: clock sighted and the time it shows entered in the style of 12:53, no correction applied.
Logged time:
3:24
